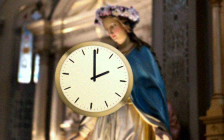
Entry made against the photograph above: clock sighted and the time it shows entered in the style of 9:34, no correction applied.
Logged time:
1:59
